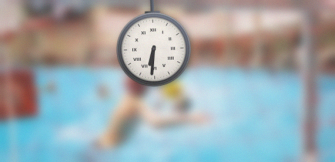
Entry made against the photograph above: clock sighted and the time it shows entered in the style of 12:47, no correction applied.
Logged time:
6:31
